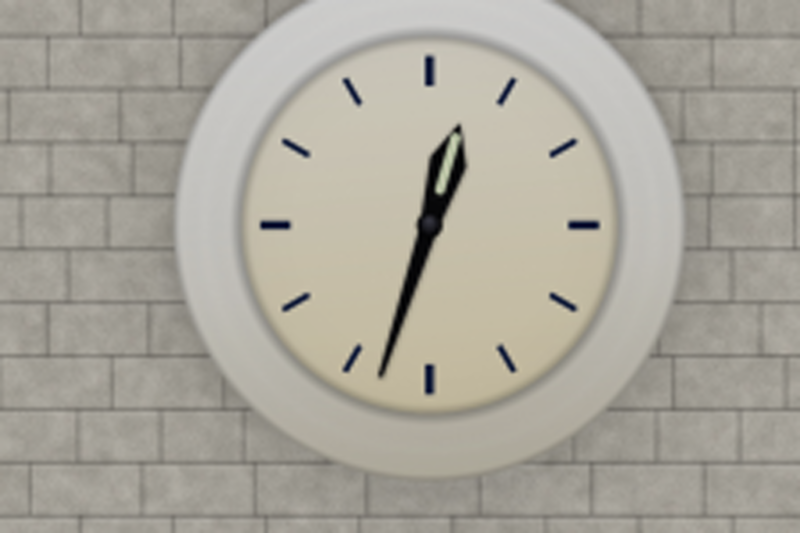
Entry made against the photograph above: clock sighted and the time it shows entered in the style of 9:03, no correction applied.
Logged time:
12:33
